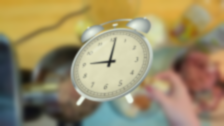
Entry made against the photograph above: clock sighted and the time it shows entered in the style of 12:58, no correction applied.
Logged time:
9:01
